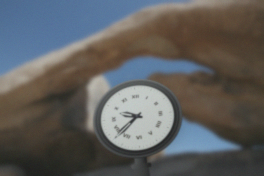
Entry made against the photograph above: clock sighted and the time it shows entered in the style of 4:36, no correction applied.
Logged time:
9:38
